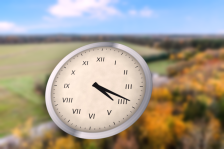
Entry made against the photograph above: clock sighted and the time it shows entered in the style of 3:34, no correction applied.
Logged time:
4:19
